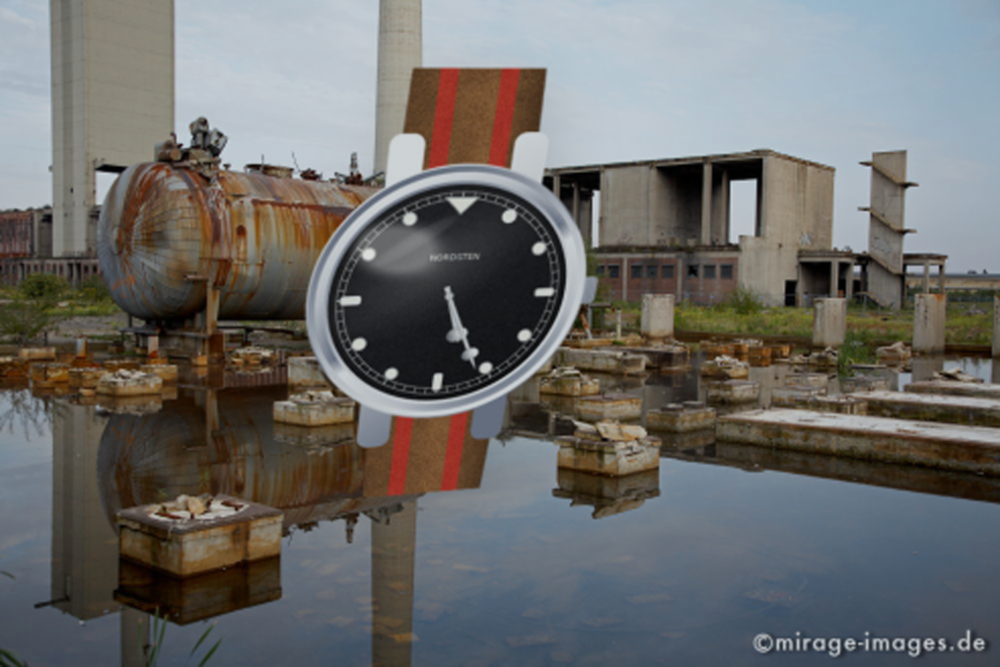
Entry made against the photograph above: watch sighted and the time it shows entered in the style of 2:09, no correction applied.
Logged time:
5:26
